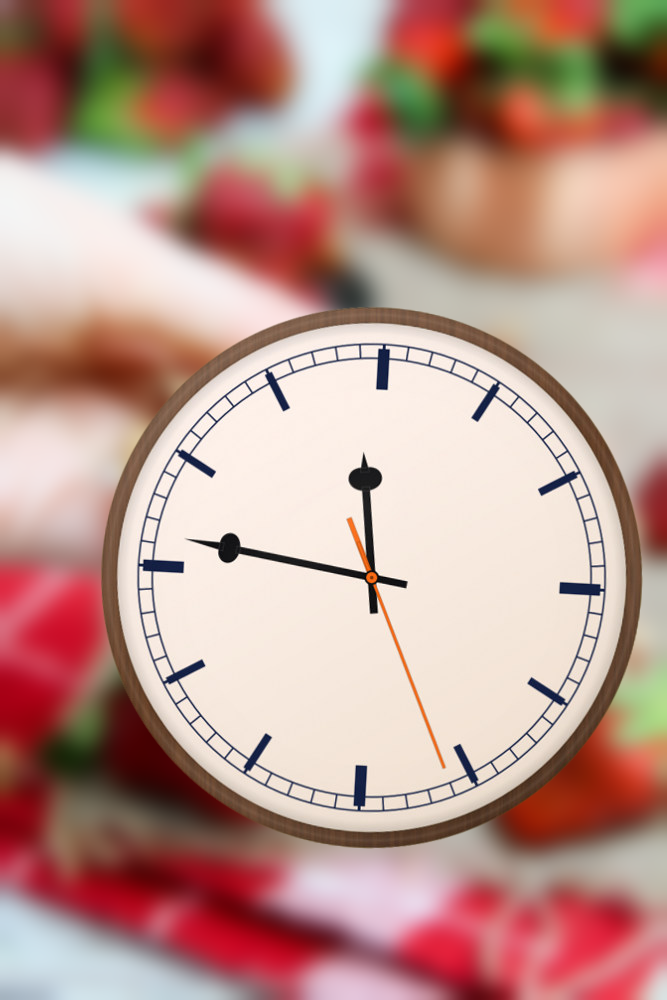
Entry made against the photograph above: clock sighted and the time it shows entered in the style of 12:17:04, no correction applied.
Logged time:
11:46:26
